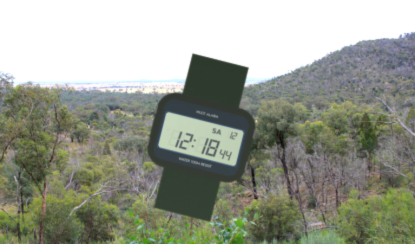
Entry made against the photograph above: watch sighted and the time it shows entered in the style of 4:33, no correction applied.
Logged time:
12:18
